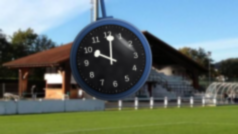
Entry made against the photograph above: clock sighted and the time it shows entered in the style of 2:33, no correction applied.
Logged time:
10:01
